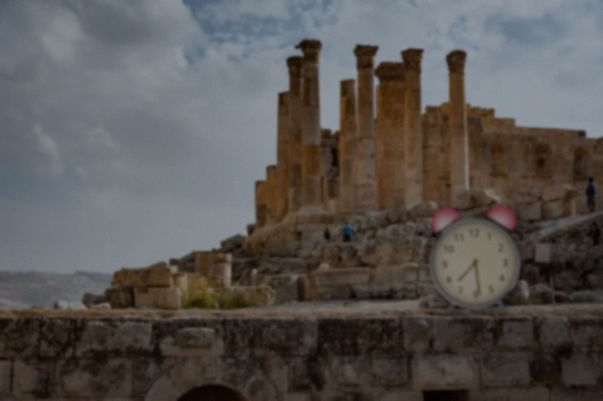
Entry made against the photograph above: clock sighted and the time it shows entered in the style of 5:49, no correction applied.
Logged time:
7:29
